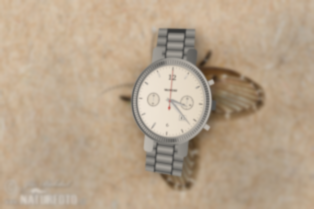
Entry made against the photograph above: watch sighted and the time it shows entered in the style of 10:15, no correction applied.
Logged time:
3:22
